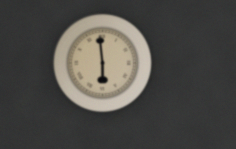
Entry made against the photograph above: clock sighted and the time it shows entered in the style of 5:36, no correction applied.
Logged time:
5:59
